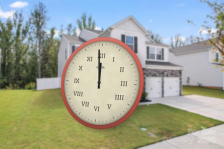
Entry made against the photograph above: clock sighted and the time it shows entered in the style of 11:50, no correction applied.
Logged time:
11:59
